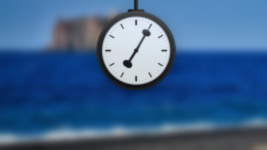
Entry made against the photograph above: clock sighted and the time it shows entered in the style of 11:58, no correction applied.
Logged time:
7:05
